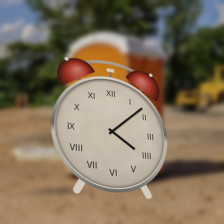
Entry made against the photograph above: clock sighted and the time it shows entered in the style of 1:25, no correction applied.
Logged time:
4:08
